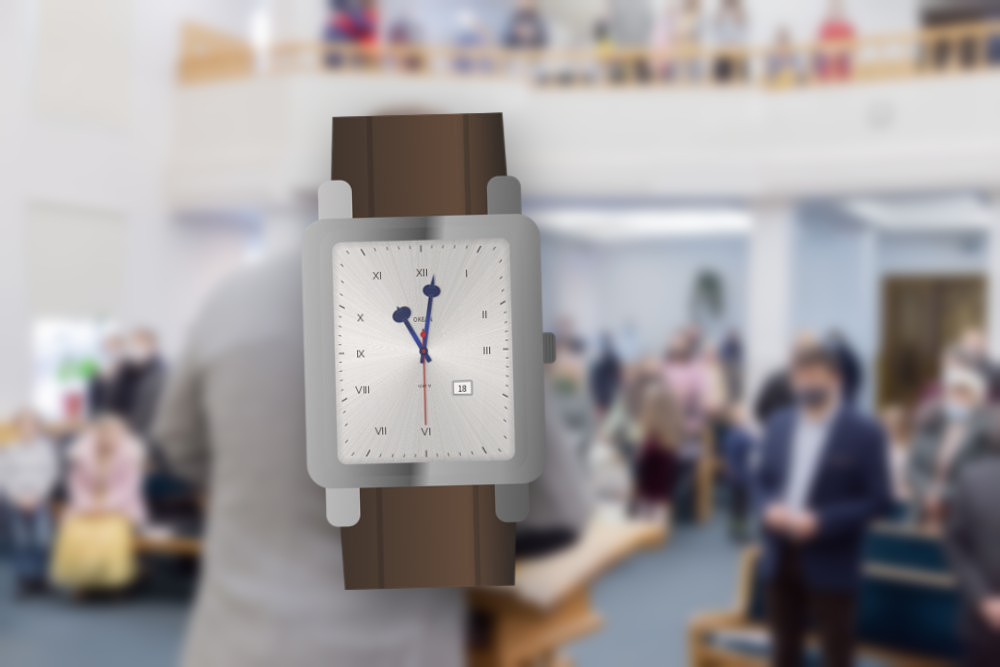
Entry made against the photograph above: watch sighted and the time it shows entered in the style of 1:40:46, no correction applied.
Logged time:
11:01:30
